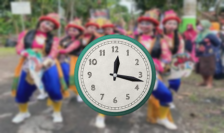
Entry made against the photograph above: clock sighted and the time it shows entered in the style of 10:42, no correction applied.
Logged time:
12:17
